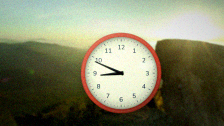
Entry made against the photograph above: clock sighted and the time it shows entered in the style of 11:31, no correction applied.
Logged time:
8:49
